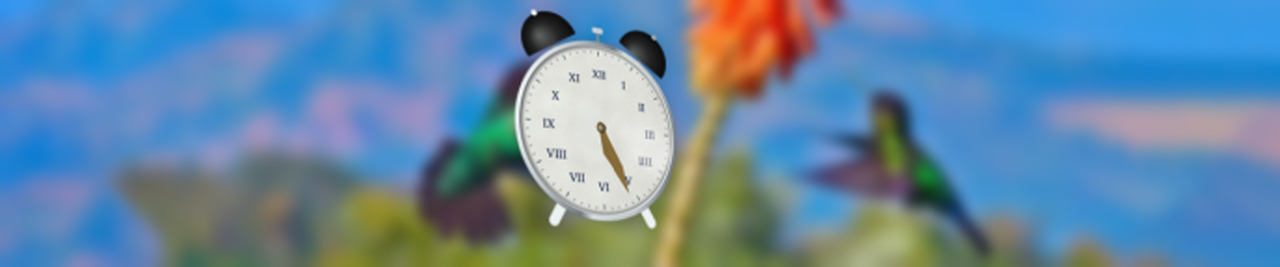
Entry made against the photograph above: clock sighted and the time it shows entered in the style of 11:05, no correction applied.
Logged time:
5:26
